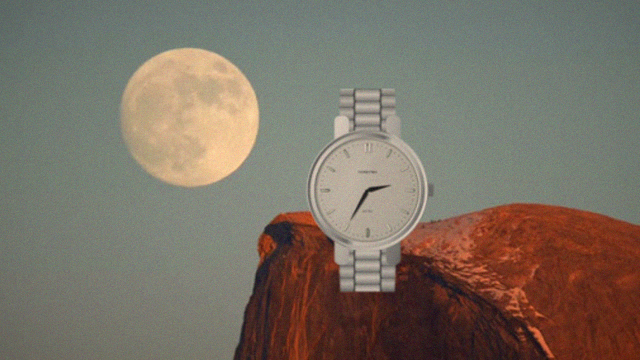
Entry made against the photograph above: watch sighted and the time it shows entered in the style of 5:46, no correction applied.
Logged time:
2:35
